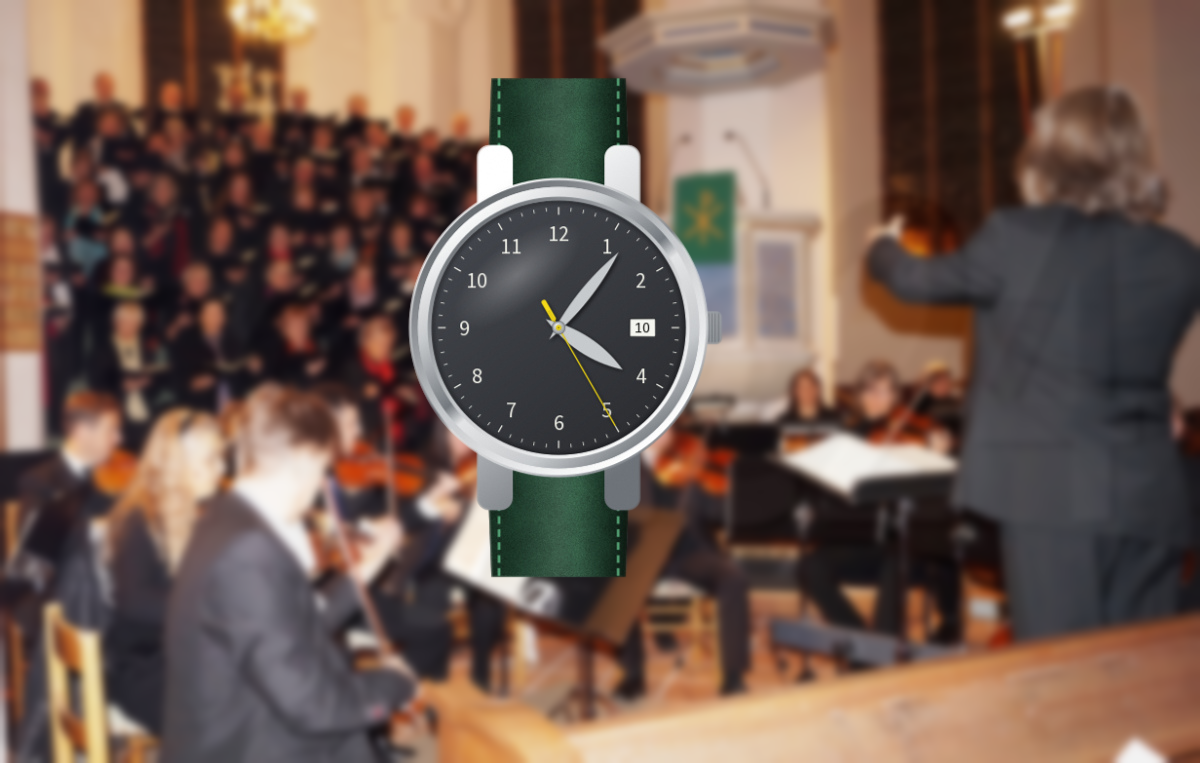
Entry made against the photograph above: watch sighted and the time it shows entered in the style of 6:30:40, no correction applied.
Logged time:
4:06:25
